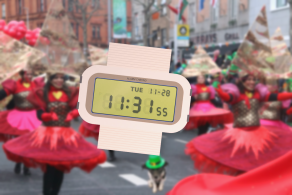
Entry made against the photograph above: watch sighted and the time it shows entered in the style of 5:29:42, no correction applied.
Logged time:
11:31:55
